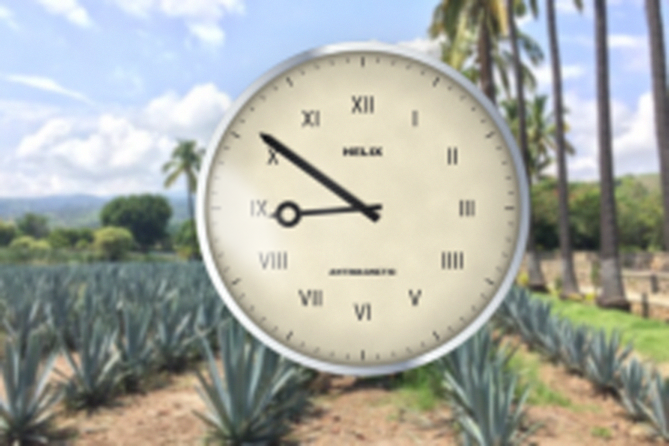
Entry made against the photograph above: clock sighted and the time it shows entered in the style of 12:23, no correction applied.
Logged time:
8:51
